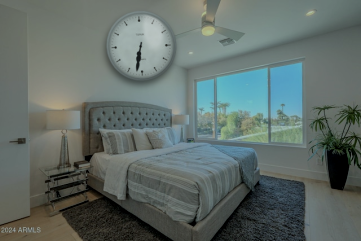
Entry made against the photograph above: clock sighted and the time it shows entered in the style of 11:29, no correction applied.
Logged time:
6:32
